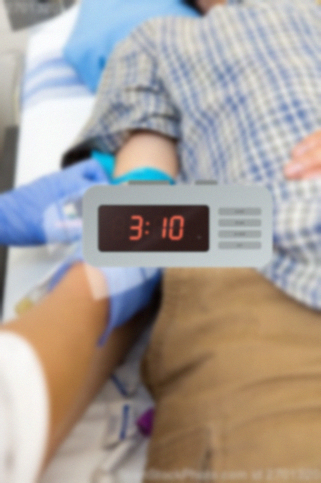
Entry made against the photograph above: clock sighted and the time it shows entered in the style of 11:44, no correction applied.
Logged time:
3:10
